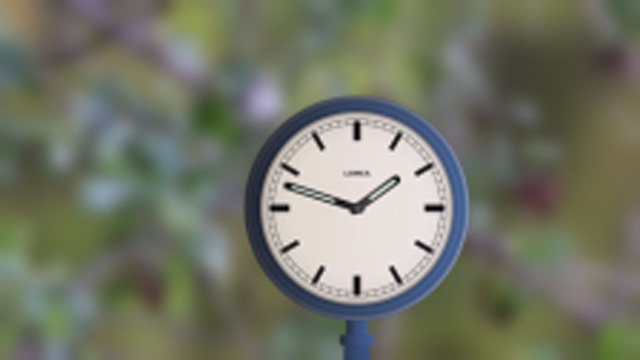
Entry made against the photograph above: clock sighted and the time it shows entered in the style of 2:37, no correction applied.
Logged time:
1:48
